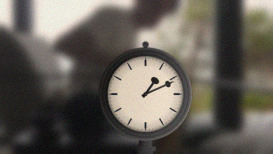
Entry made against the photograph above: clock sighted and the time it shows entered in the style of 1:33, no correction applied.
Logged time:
1:11
